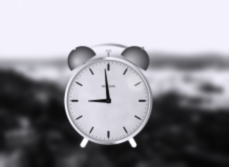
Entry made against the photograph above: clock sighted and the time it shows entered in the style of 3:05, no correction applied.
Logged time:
8:59
